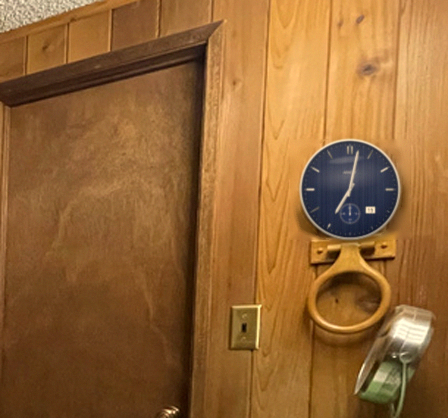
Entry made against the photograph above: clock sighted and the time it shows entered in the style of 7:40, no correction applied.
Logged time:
7:02
